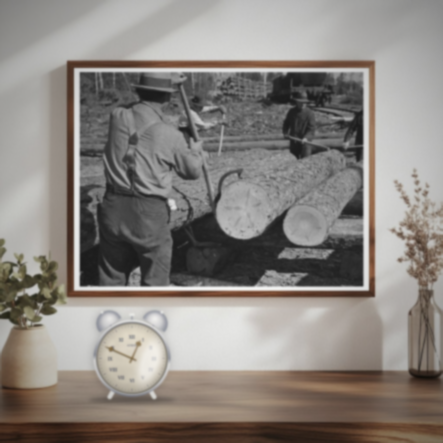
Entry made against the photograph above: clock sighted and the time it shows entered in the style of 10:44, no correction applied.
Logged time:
12:49
